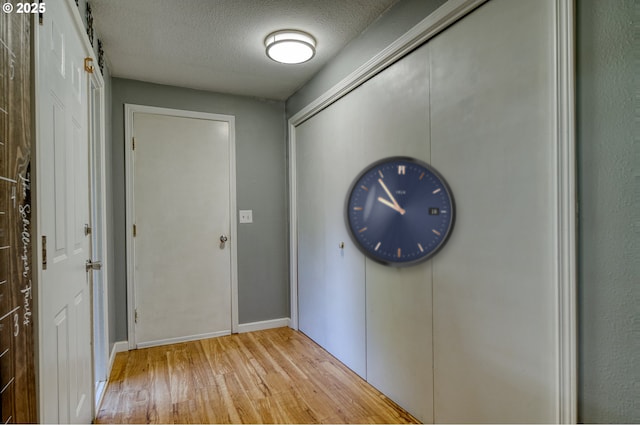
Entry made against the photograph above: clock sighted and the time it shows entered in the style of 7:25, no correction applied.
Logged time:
9:54
